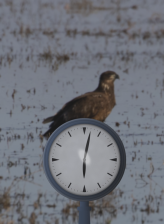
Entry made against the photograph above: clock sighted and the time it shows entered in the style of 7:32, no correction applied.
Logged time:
6:02
